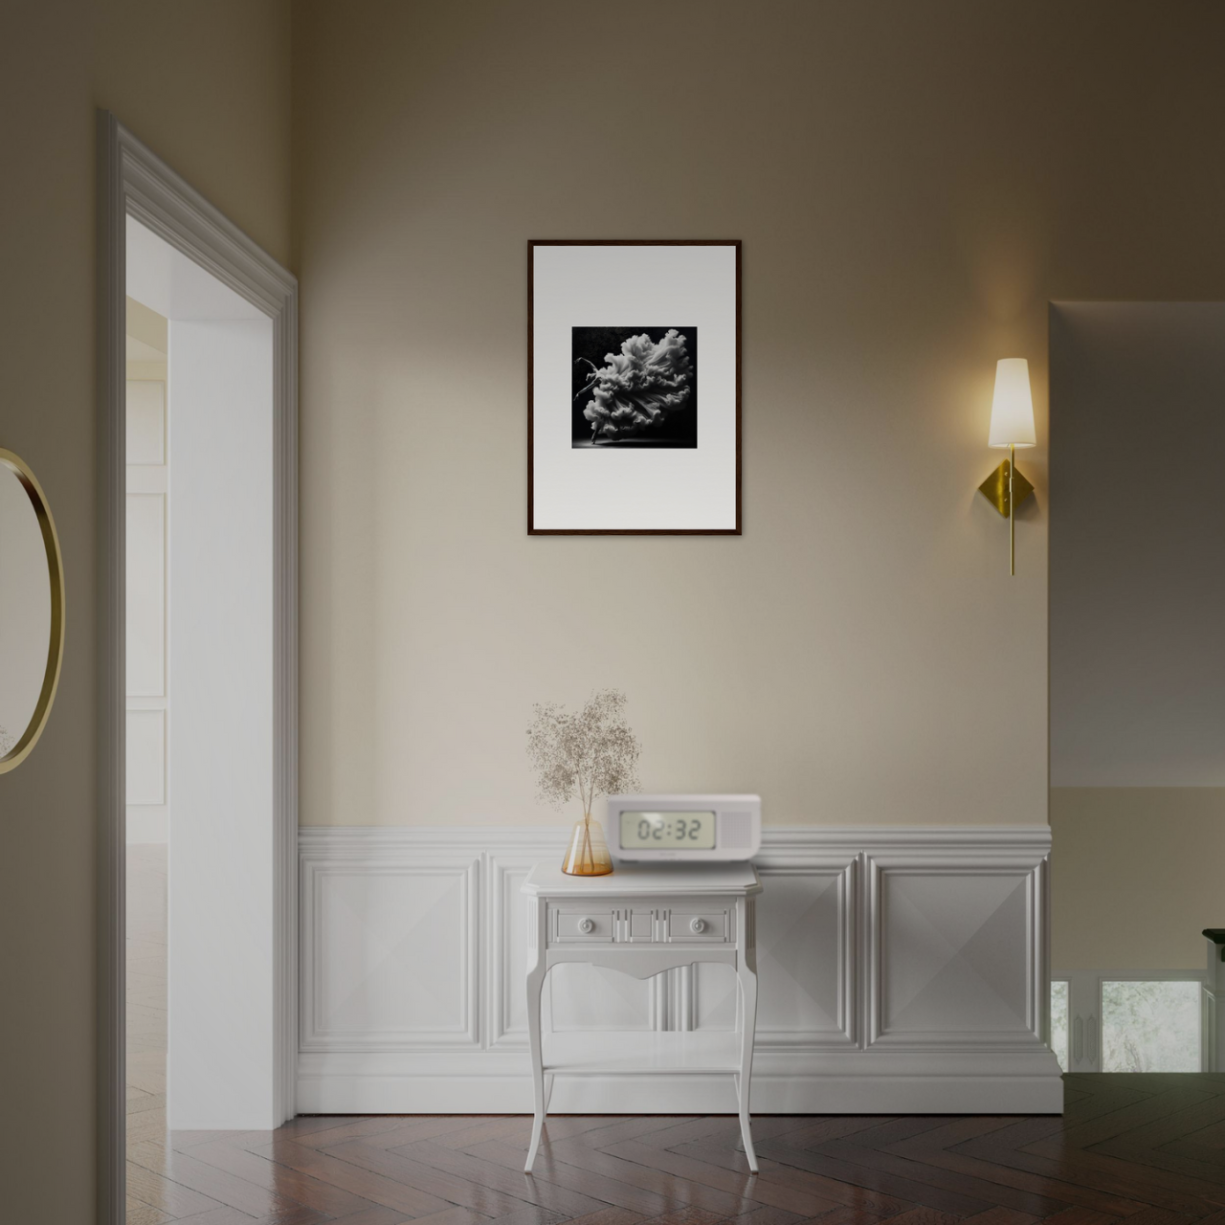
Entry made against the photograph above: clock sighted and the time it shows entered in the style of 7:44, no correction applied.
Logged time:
2:32
